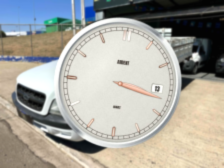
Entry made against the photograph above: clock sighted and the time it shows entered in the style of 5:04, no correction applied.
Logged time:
3:17
